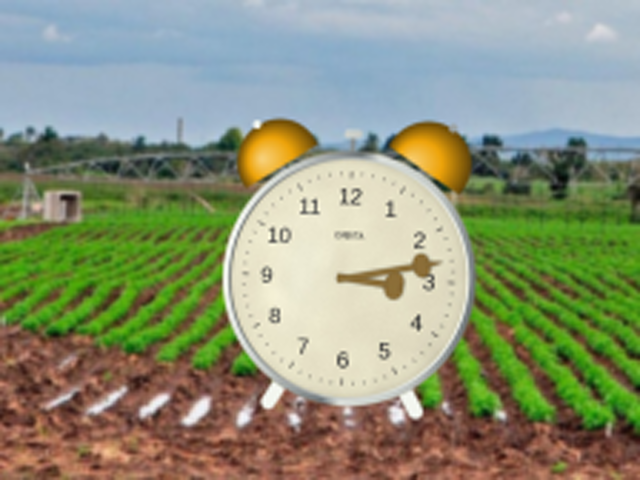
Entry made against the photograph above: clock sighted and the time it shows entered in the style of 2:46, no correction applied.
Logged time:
3:13
